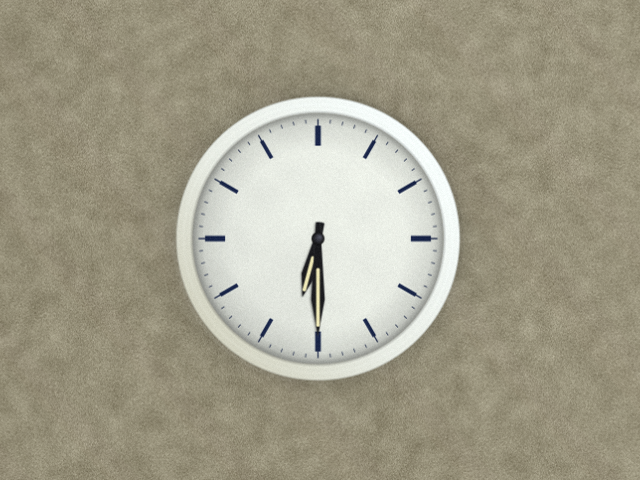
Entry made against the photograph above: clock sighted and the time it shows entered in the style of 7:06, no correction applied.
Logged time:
6:30
